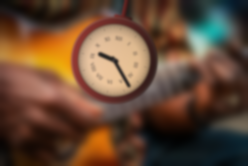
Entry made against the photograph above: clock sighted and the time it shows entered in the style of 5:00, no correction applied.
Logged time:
9:23
